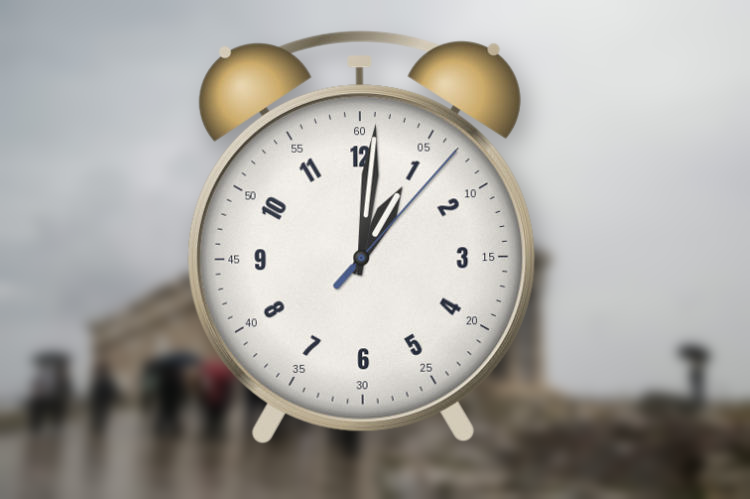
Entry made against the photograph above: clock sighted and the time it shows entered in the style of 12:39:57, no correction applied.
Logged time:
1:01:07
